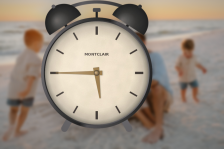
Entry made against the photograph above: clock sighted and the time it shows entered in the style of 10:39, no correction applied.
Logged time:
5:45
